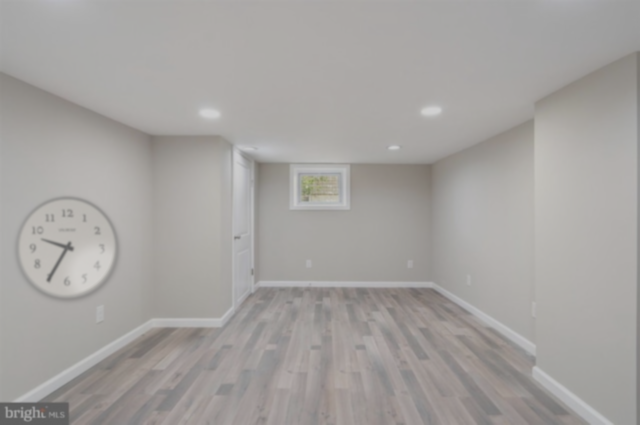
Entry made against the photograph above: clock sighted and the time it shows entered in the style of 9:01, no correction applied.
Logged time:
9:35
